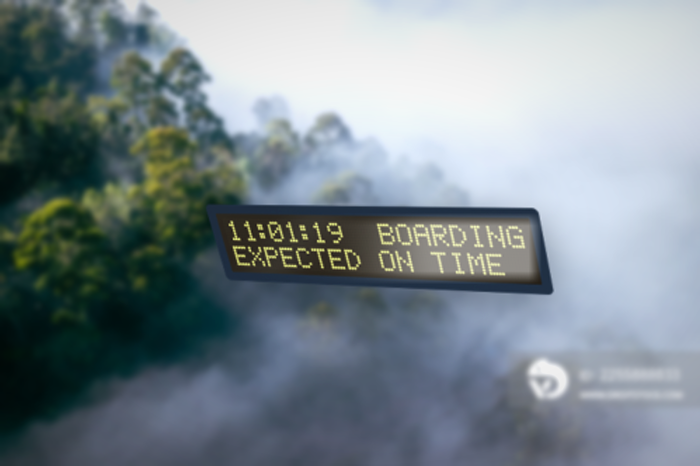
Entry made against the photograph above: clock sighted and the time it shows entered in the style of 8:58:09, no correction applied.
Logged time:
11:01:19
